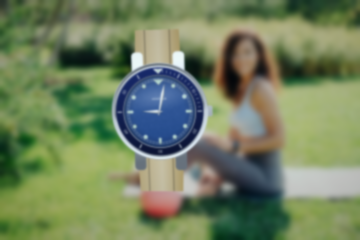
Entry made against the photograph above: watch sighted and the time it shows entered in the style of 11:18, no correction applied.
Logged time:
9:02
